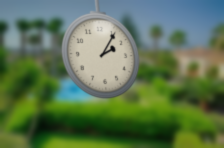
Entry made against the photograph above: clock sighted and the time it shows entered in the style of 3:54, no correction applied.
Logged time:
2:06
